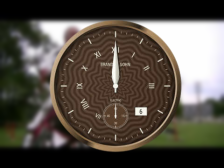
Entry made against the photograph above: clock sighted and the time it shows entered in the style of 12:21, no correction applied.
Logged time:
12:00
